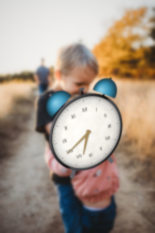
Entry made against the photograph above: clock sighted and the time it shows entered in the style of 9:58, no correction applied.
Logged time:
6:40
